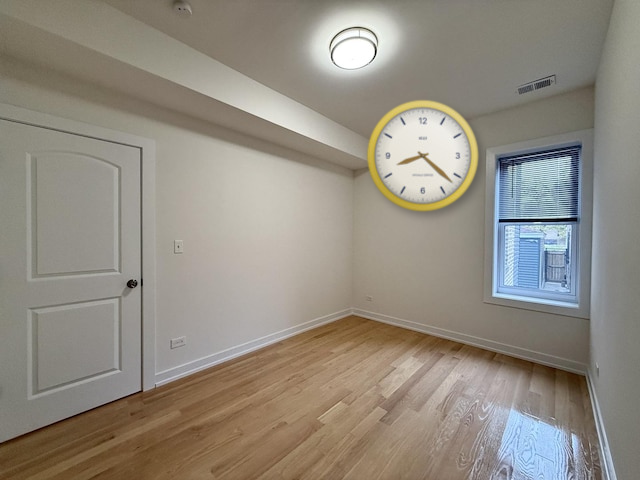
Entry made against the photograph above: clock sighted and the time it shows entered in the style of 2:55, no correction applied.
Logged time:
8:22
